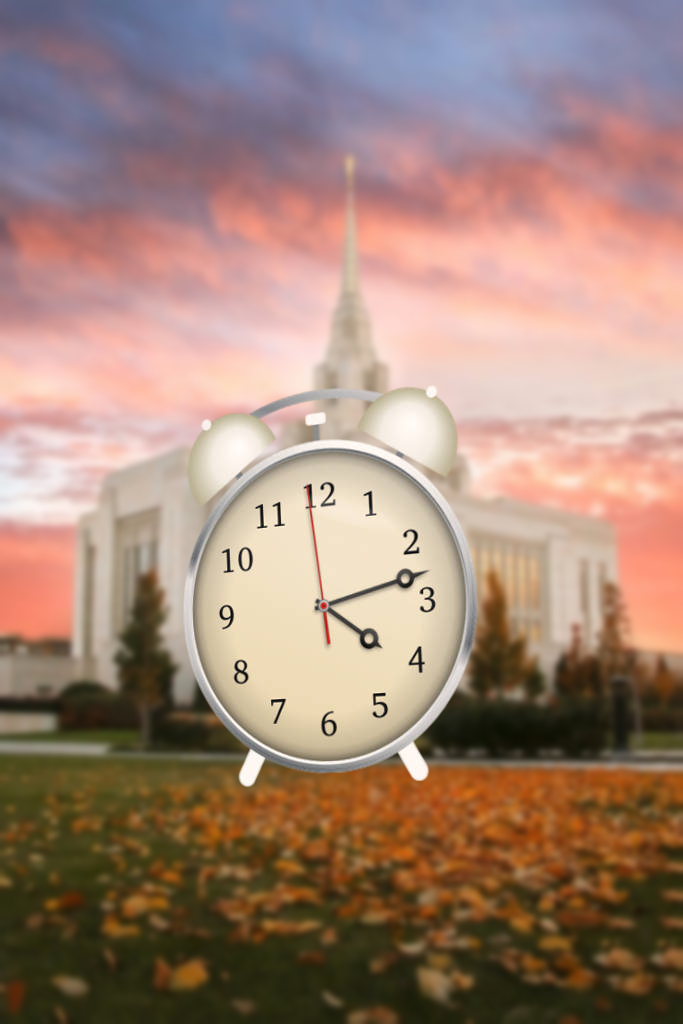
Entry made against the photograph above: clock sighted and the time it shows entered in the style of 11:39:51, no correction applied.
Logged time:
4:12:59
